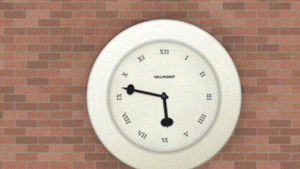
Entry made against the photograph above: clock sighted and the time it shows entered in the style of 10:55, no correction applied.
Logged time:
5:47
